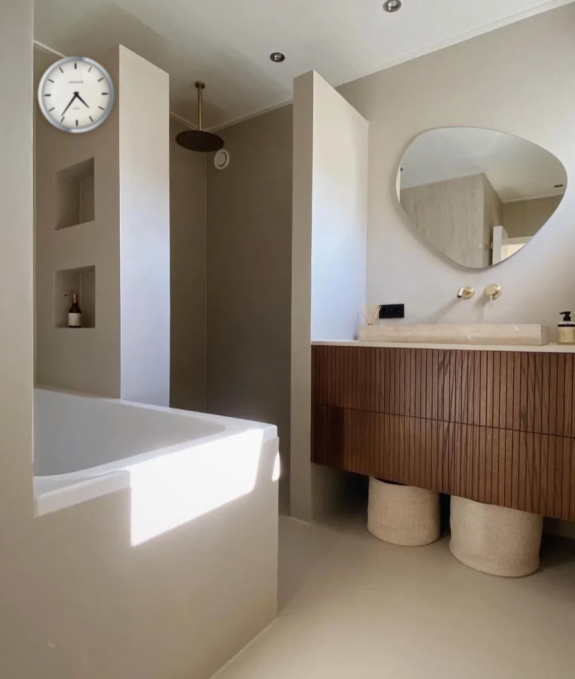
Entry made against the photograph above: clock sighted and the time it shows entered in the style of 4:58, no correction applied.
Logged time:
4:36
